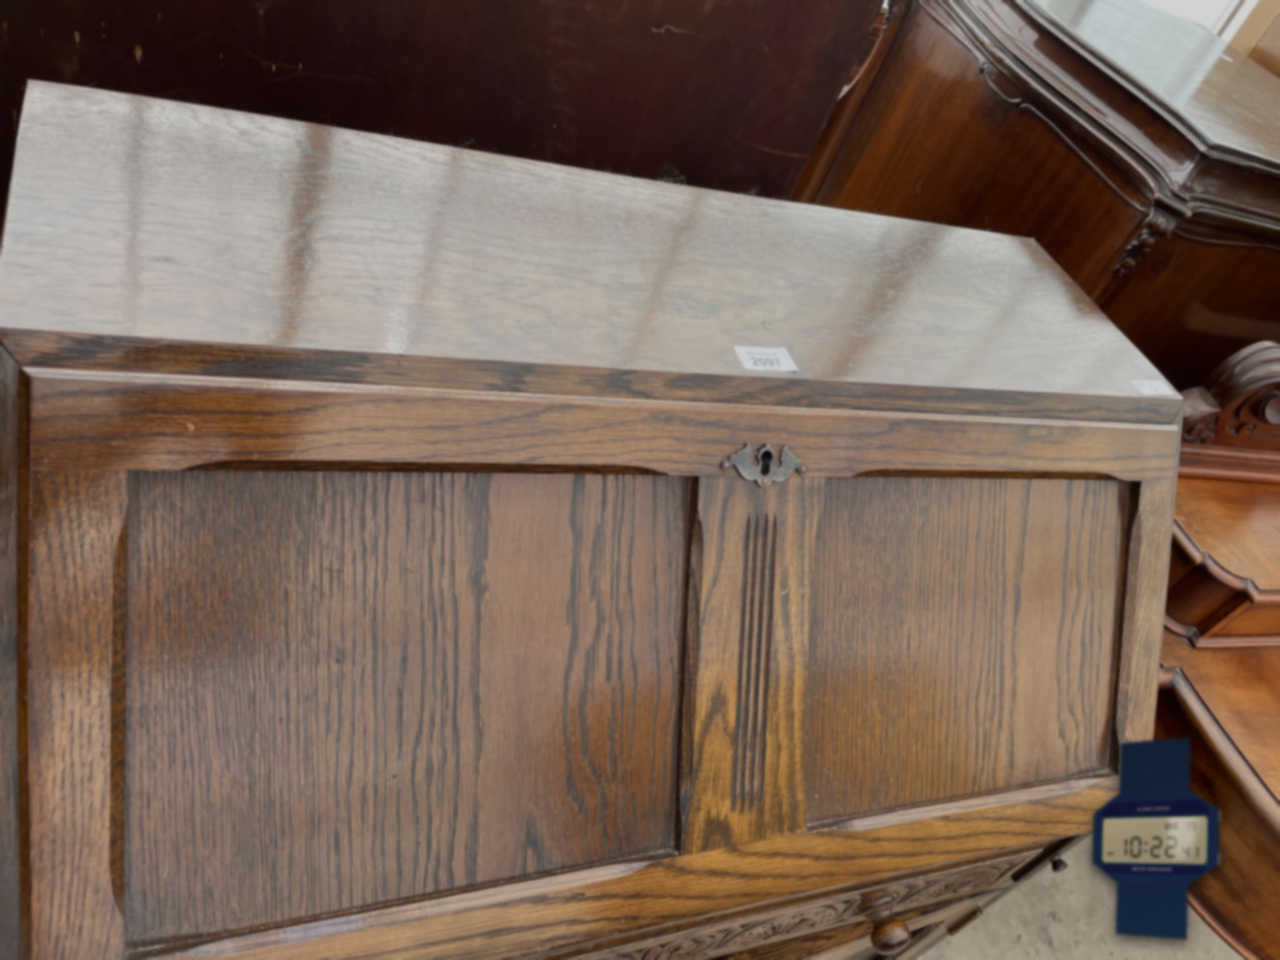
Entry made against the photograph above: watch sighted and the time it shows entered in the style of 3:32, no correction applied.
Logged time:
10:22
